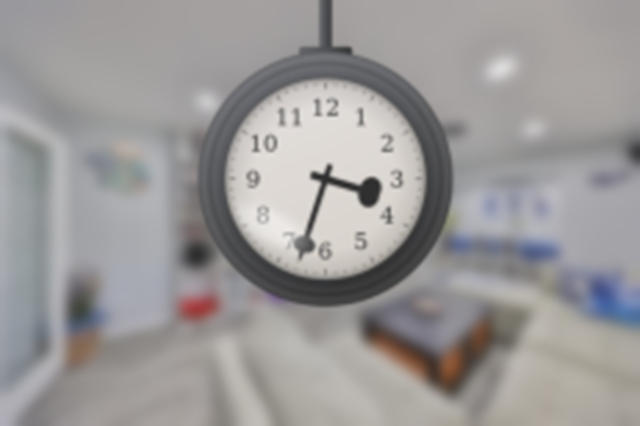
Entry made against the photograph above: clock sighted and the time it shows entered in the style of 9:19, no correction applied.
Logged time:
3:33
